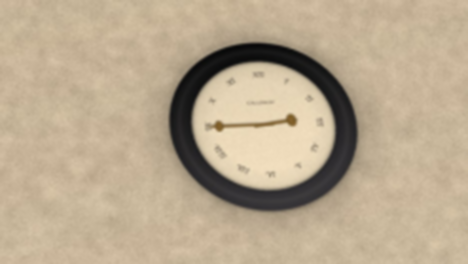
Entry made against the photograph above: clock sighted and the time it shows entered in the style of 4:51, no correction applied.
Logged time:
2:45
